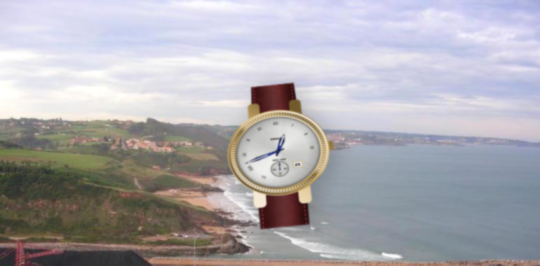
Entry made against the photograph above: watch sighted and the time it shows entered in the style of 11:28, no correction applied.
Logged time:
12:42
